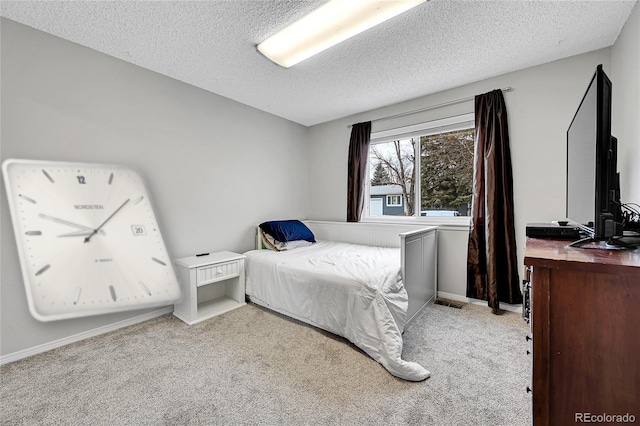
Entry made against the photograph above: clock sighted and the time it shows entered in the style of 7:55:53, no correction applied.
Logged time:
8:48:09
